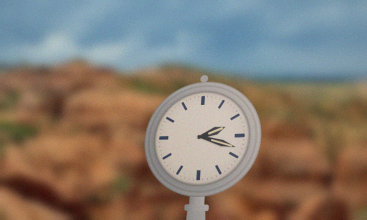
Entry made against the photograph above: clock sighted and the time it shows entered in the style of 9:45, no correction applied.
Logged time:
2:18
